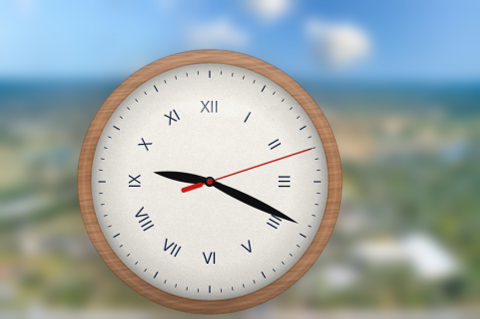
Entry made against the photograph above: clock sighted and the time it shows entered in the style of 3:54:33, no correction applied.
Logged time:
9:19:12
